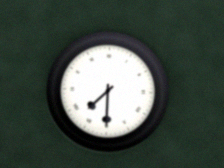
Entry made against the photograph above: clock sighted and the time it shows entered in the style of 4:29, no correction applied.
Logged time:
7:30
